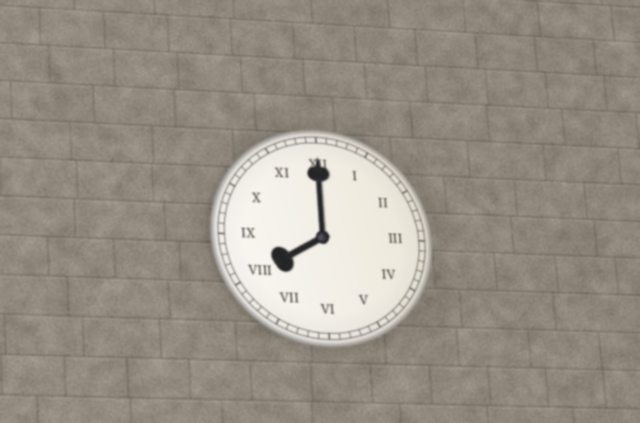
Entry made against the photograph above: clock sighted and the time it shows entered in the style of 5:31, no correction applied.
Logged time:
8:00
